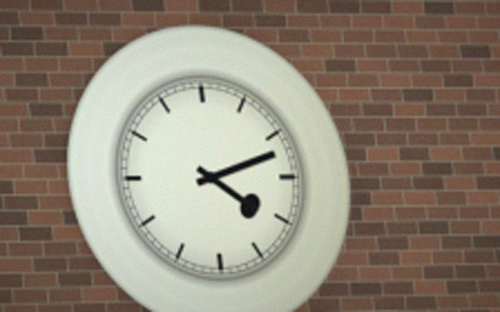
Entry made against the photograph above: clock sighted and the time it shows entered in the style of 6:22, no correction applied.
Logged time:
4:12
